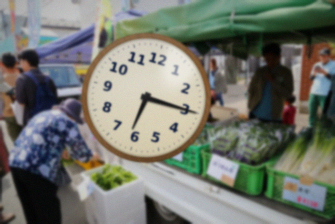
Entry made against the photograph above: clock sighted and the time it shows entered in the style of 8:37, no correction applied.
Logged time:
6:15
